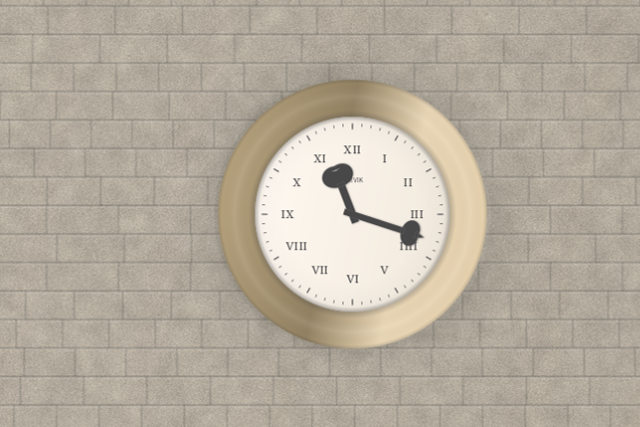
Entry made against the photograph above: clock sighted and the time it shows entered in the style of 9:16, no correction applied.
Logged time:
11:18
